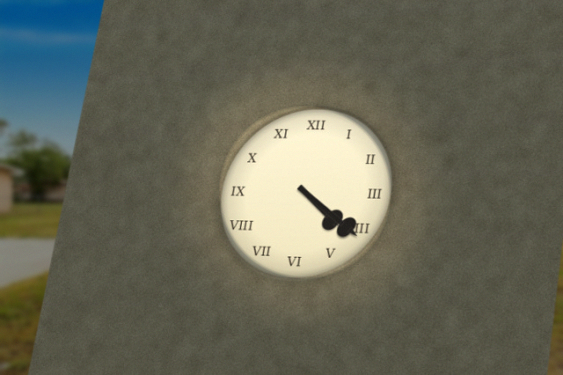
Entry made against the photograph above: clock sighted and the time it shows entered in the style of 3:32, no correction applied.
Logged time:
4:21
